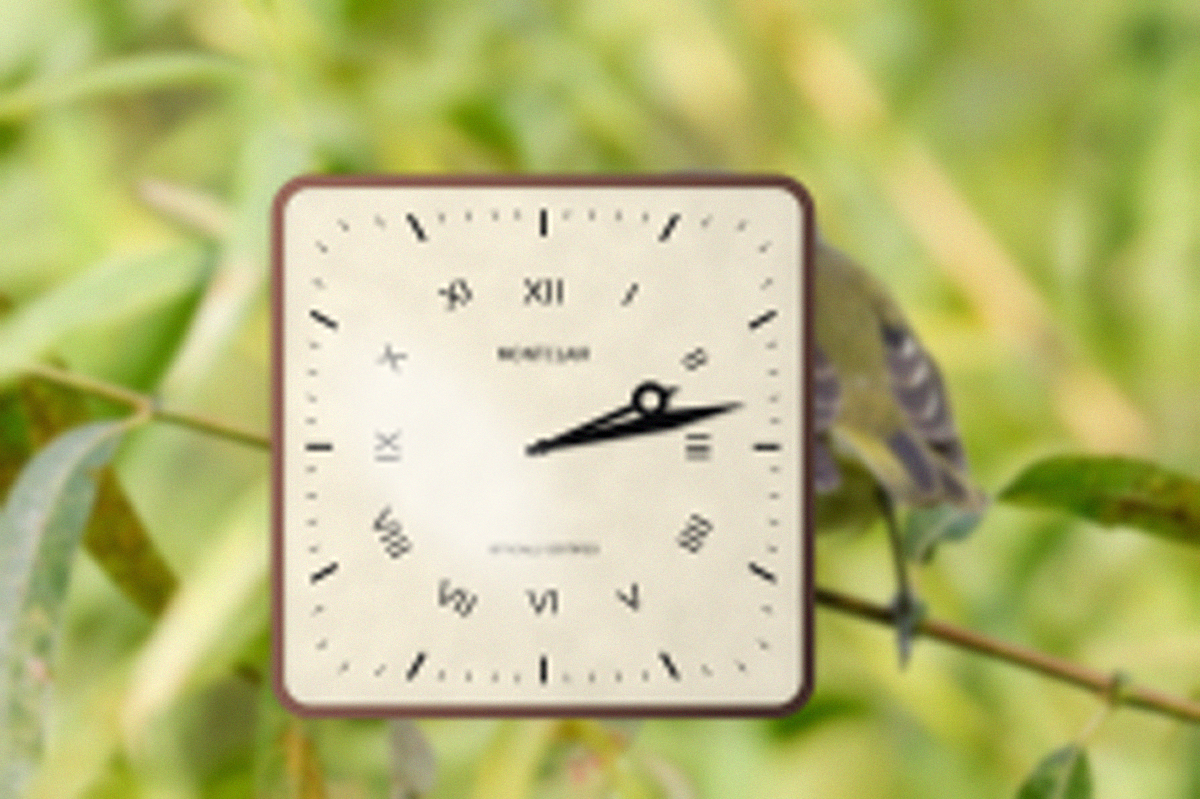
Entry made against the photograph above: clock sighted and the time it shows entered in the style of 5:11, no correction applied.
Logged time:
2:13
